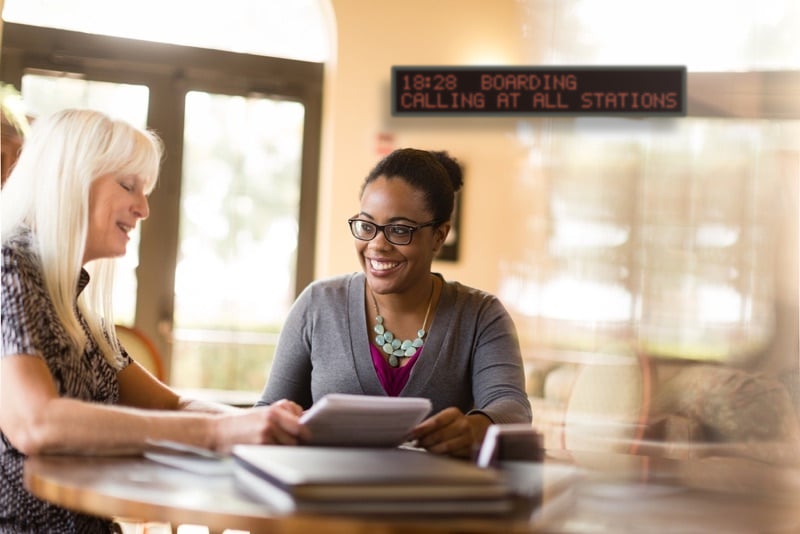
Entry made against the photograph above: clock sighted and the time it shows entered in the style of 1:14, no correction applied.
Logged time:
18:28
